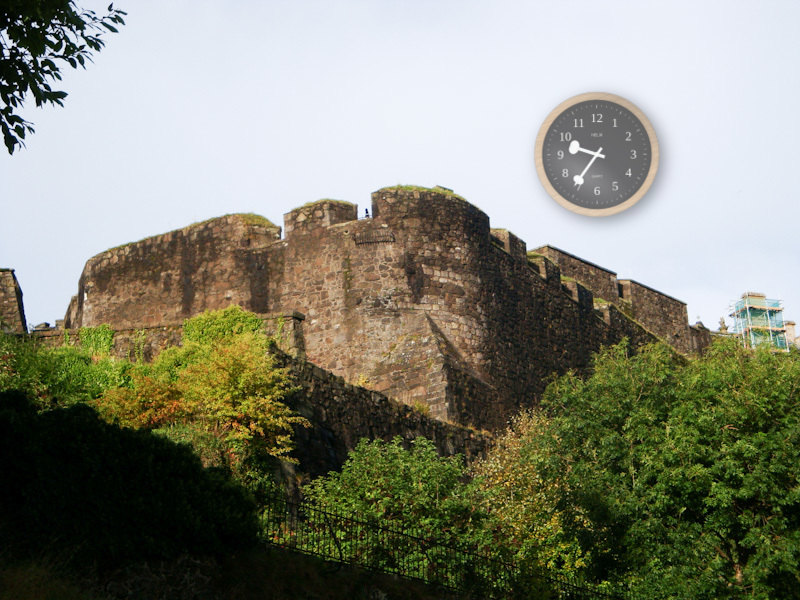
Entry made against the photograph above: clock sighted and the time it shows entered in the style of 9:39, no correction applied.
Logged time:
9:36
